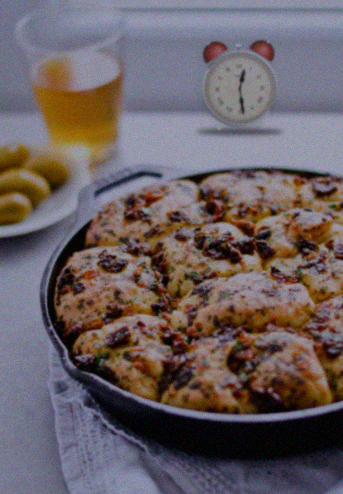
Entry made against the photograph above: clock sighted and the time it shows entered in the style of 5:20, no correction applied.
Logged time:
12:29
